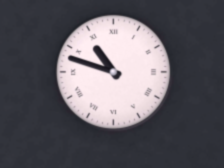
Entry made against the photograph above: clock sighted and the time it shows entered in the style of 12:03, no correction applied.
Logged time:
10:48
